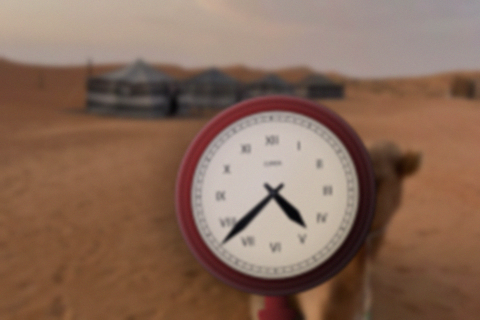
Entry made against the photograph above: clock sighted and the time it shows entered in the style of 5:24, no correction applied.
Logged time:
4:38
